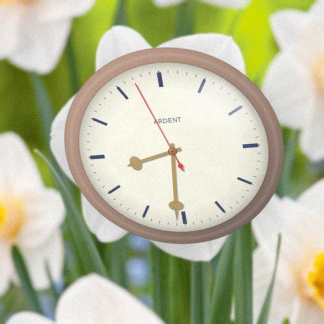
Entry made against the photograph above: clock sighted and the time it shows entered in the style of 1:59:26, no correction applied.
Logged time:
8:30:57
